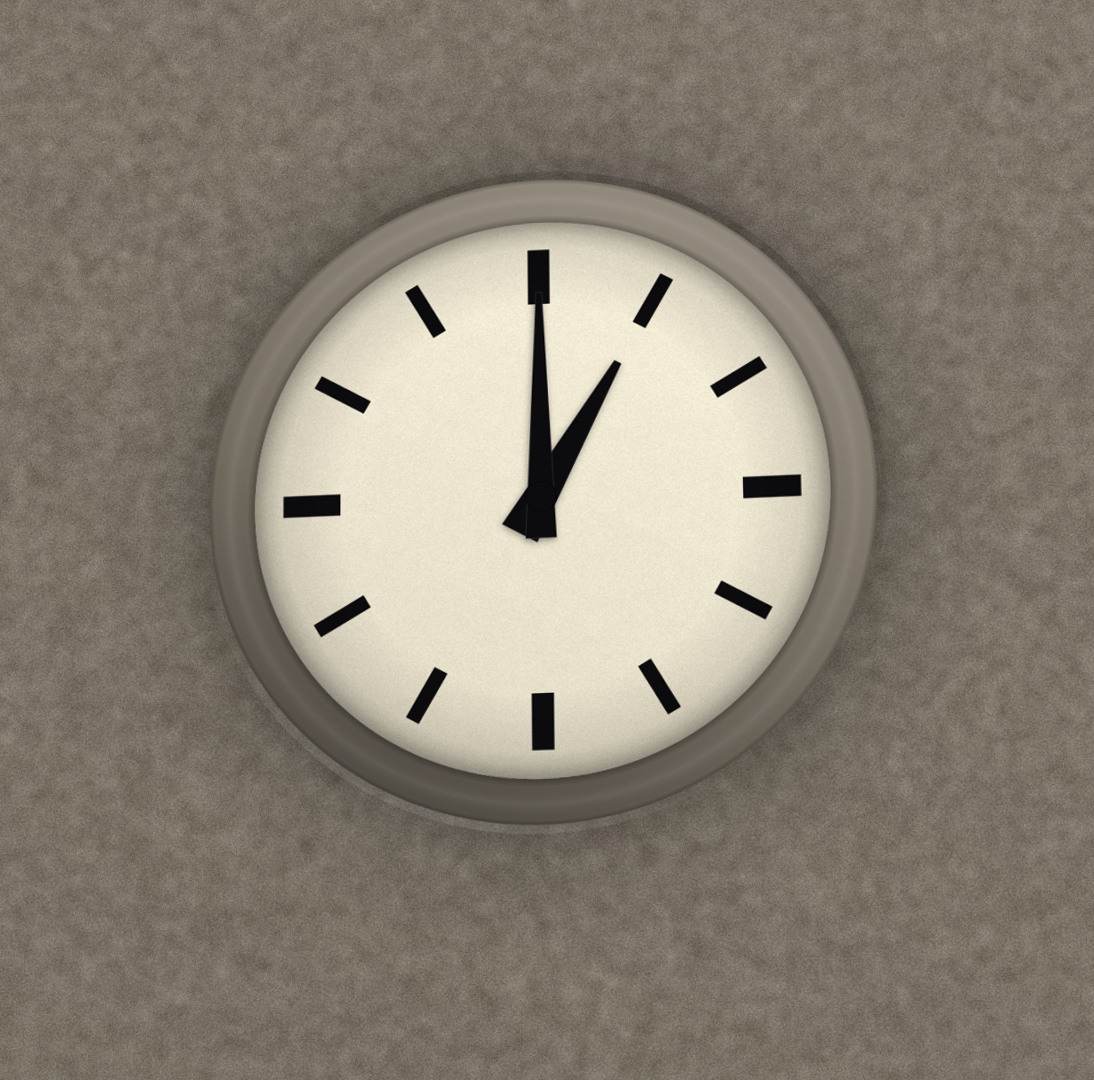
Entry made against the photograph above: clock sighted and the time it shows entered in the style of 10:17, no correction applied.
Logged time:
1:00
